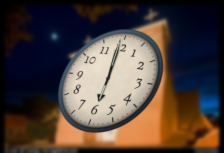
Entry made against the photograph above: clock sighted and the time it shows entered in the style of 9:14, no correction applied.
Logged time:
5:59
